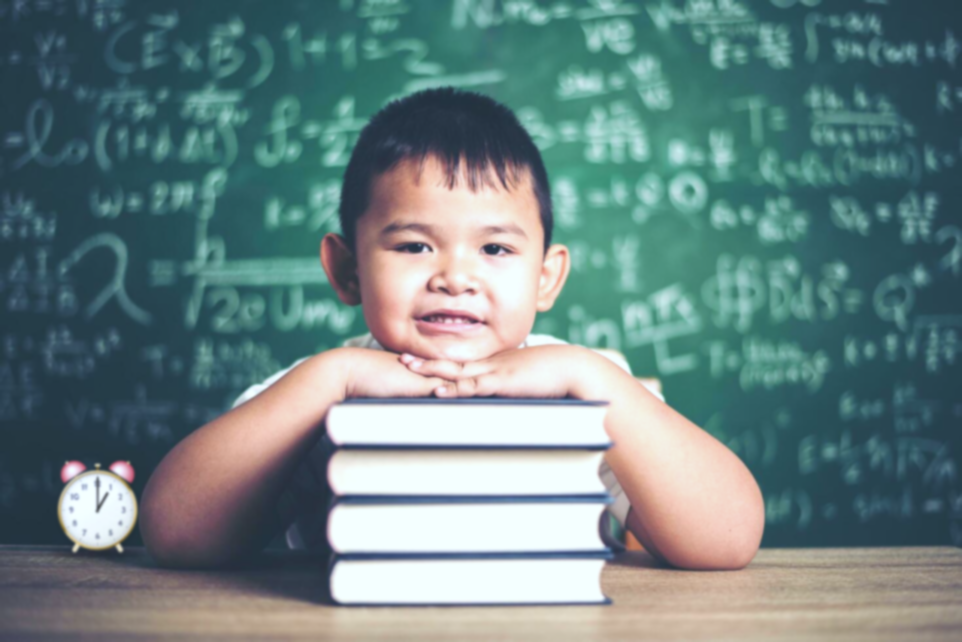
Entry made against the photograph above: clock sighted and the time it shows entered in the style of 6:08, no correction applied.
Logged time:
1:00
